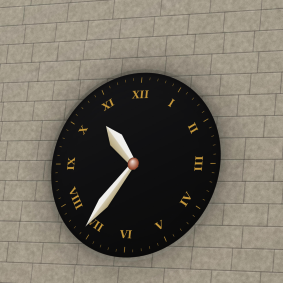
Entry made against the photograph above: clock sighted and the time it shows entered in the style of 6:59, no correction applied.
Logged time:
10:36
